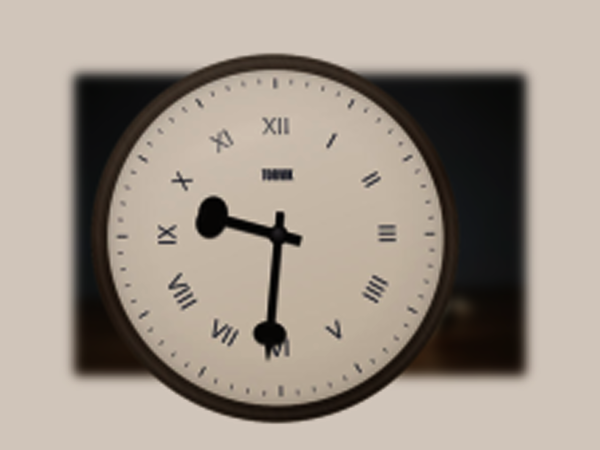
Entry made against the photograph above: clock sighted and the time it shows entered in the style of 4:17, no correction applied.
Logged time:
9:31
